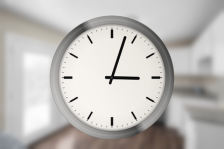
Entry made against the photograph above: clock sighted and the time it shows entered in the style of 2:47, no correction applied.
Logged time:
3:03
